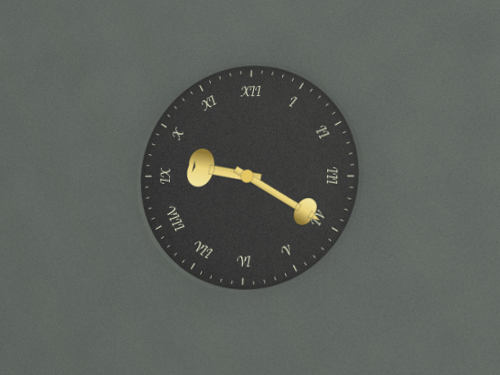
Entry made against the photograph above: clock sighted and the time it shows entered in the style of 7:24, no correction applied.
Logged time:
9:20
